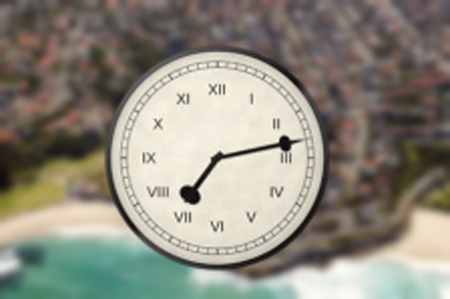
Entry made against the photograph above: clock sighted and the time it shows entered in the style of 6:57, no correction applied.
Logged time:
7:13
